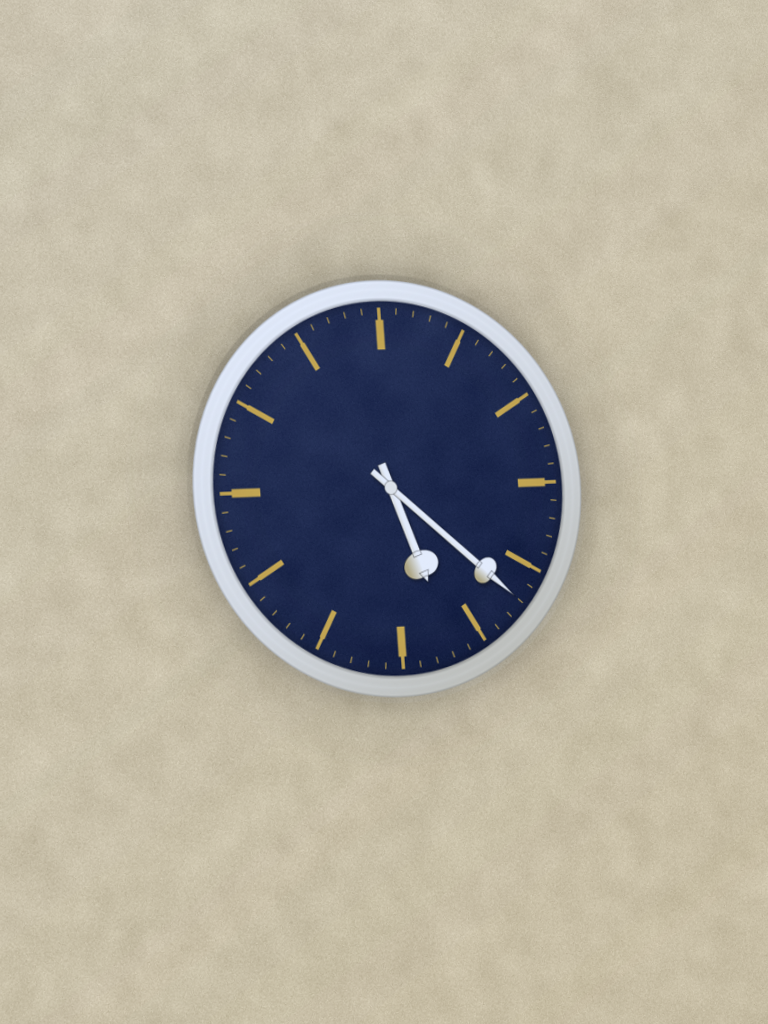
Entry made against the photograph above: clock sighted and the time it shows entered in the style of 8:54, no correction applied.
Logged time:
5:22
